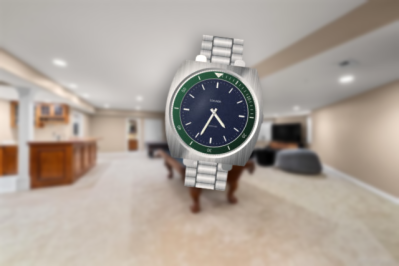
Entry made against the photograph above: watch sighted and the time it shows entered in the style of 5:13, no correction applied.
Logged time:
4:34
